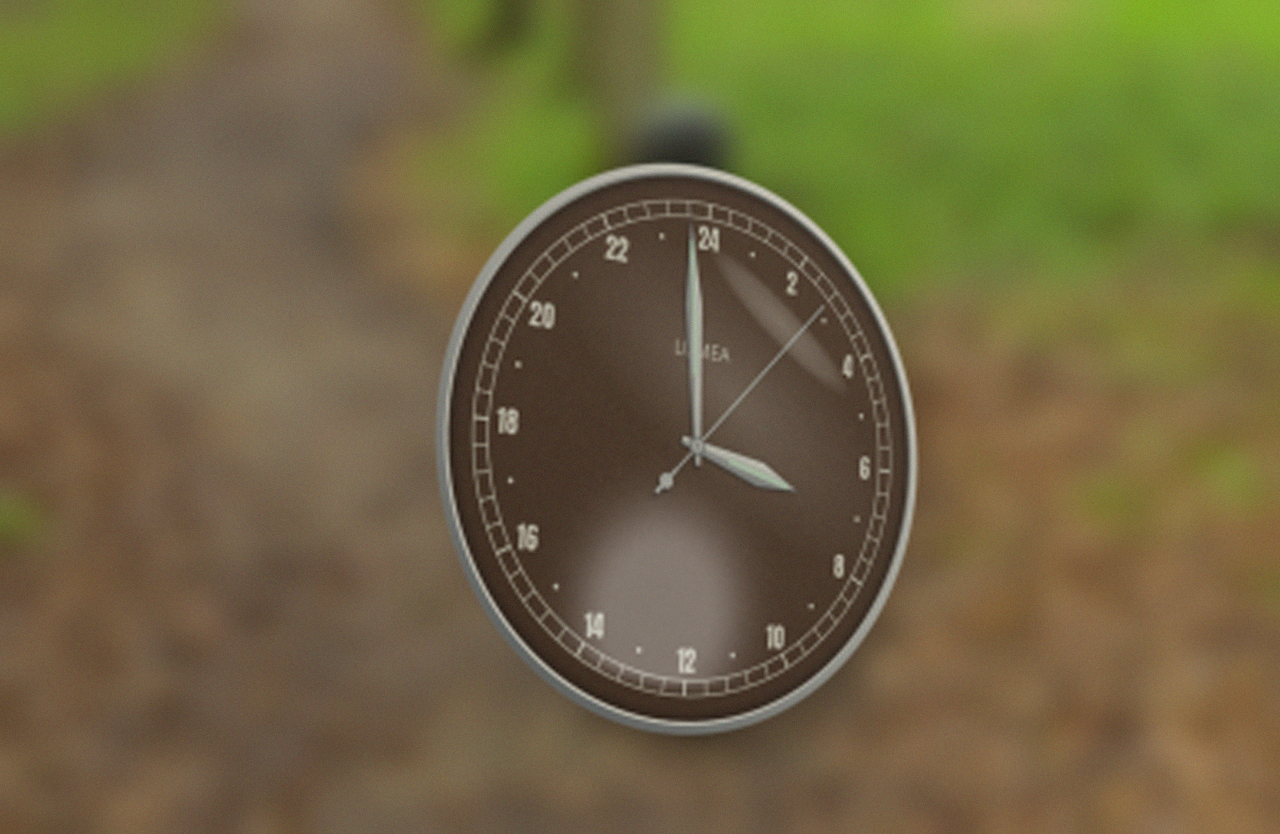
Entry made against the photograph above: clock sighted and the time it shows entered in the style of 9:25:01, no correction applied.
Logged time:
6:59:07
